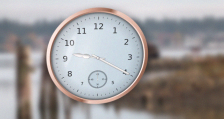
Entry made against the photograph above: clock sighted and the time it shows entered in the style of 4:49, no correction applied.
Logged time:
9:20
